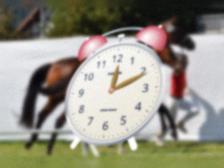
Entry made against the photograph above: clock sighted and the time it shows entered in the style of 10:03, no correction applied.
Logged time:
12:11
